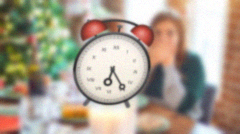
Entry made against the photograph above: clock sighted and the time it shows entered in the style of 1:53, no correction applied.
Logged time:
6:24
